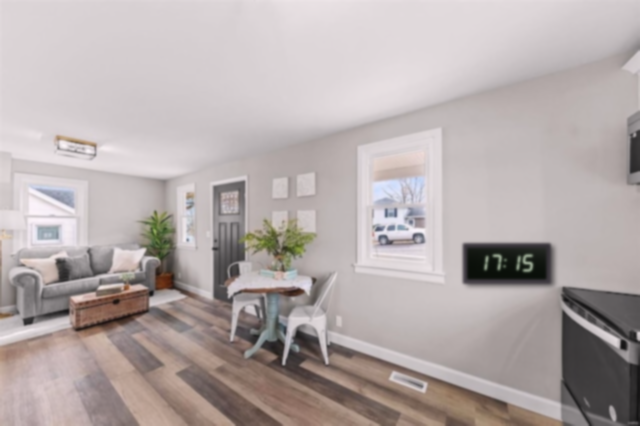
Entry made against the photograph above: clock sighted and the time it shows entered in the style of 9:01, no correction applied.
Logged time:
17:15
